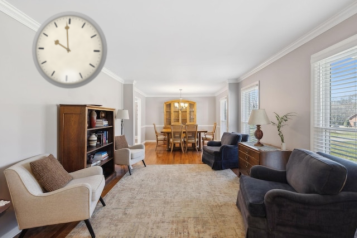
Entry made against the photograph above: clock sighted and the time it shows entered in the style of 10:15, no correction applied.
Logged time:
9:59
